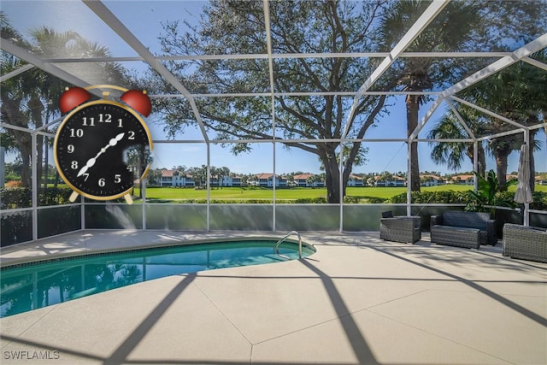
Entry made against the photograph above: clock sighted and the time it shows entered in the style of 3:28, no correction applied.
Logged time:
1:37
